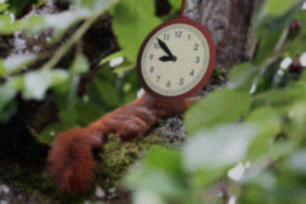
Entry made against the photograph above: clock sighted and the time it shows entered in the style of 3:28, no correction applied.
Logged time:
8:52
